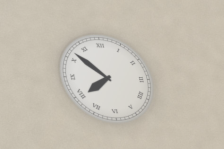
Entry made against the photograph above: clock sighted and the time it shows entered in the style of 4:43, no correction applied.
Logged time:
7:52
